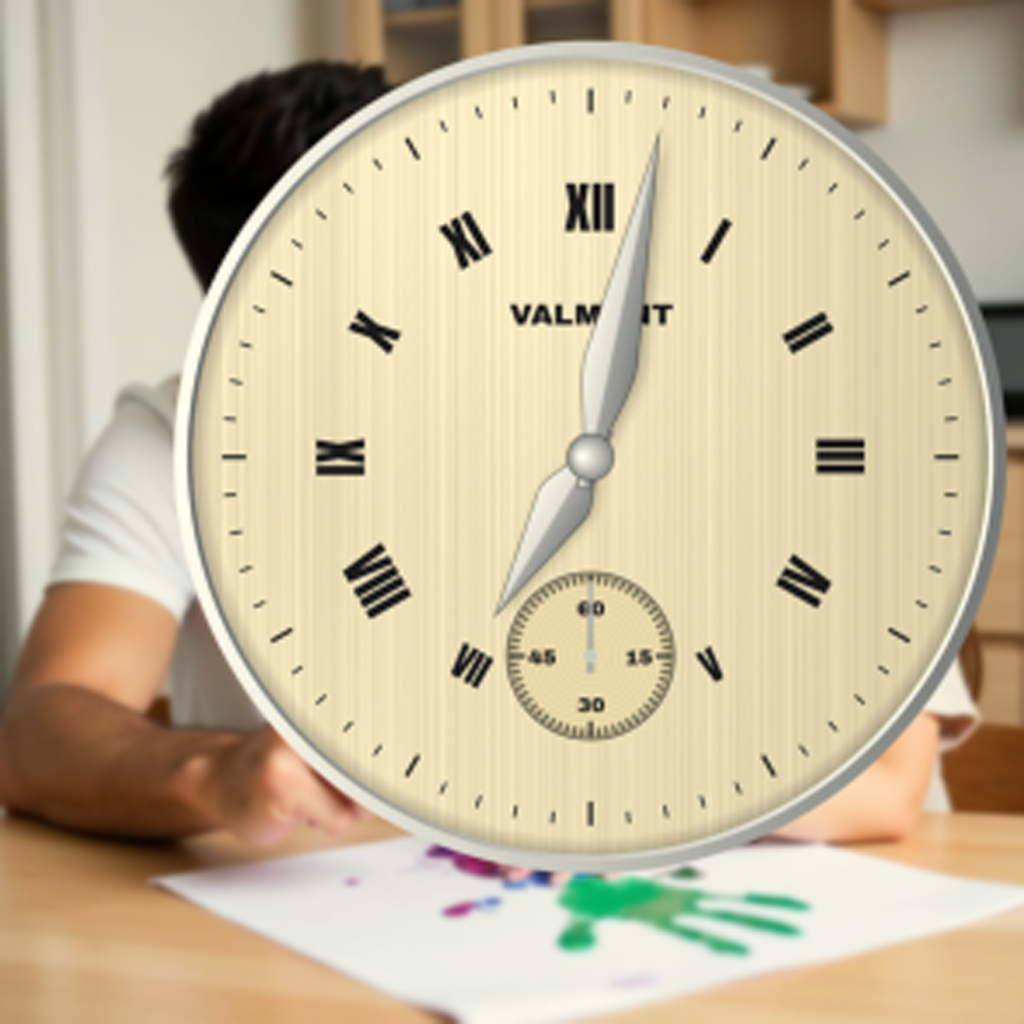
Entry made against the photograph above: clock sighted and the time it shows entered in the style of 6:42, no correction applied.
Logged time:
7:02
